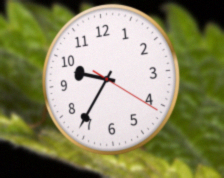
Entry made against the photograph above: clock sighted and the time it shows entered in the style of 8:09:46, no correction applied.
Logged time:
9:36:21
